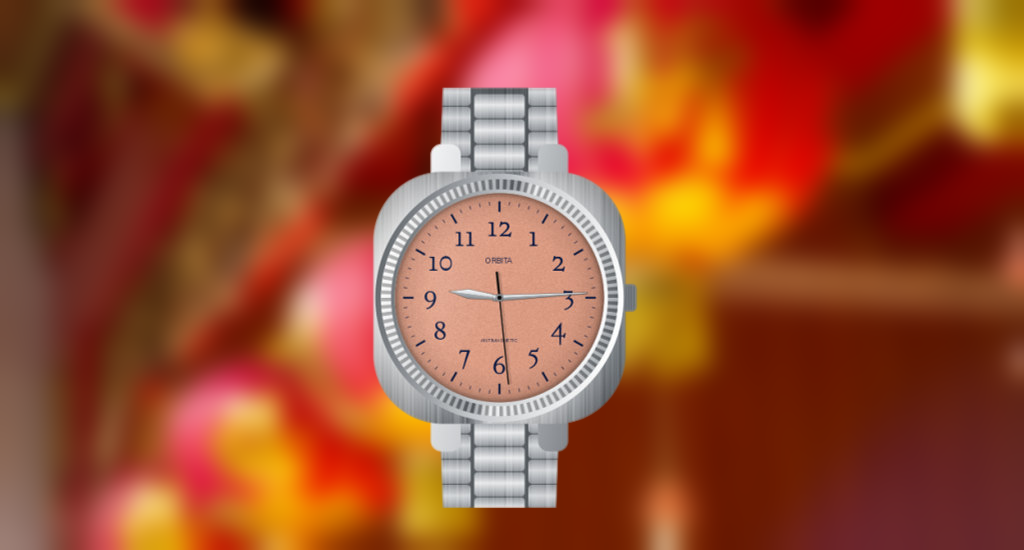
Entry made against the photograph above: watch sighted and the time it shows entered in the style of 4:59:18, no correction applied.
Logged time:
9:14:29
